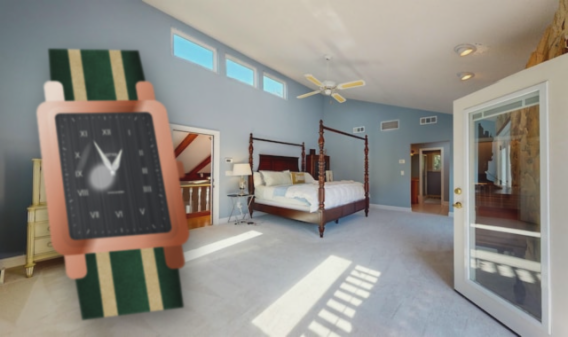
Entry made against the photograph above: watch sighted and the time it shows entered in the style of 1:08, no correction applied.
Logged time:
12:56
